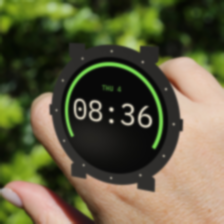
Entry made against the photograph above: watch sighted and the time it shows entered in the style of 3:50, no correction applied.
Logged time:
8:36
